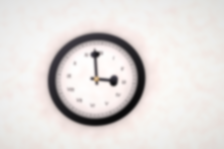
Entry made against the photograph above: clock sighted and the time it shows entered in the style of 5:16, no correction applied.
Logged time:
2:58
